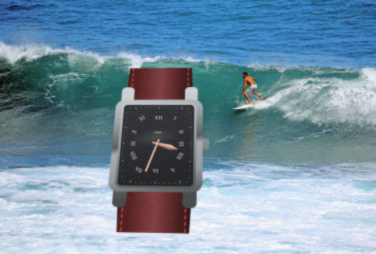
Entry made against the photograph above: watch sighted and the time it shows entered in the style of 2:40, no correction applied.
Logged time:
3:33
